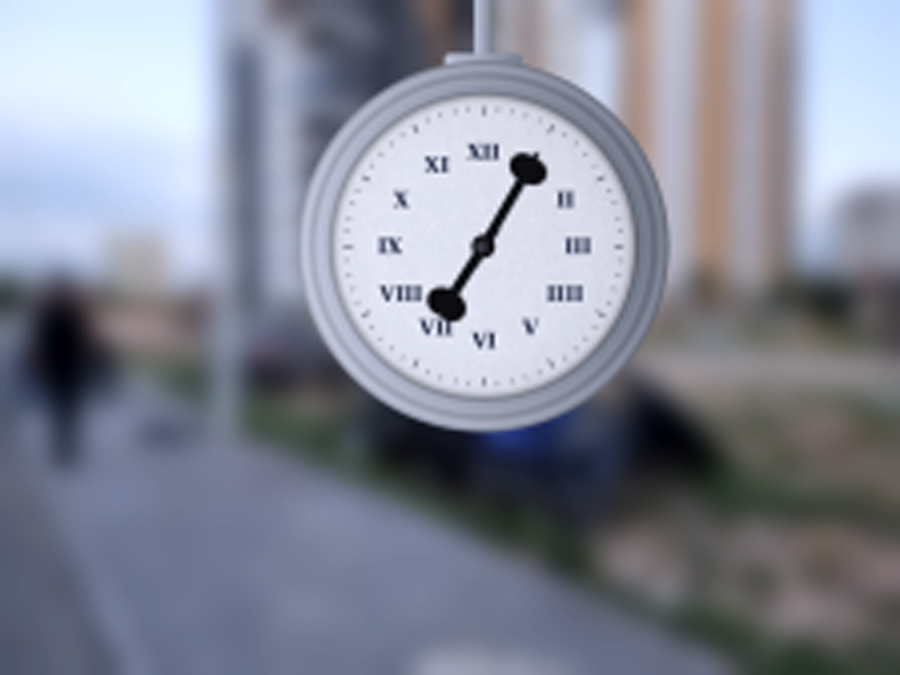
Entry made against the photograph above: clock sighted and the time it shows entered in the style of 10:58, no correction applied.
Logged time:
7:05
